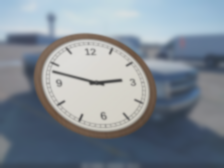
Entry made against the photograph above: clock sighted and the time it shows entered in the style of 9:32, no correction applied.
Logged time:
2:48
